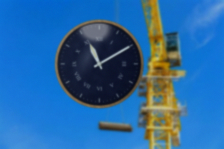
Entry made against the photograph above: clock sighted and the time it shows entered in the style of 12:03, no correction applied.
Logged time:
11:10
